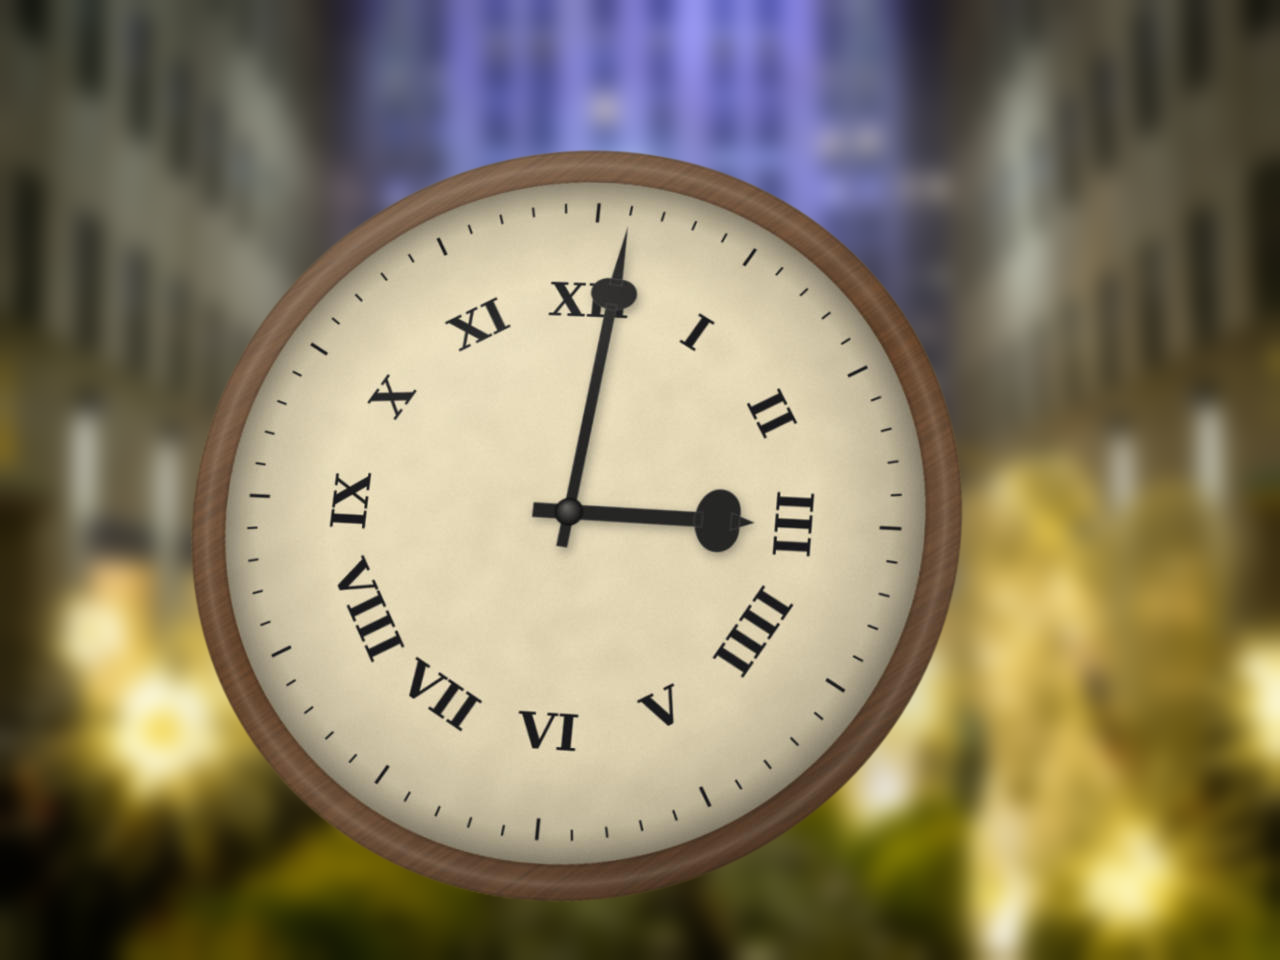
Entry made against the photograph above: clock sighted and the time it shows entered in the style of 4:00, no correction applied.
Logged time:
3:01
